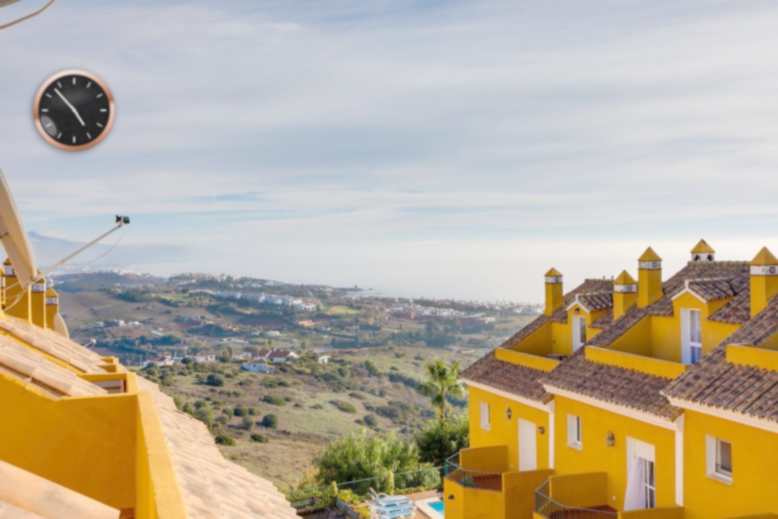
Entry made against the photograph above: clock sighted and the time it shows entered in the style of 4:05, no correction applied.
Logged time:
4:53
